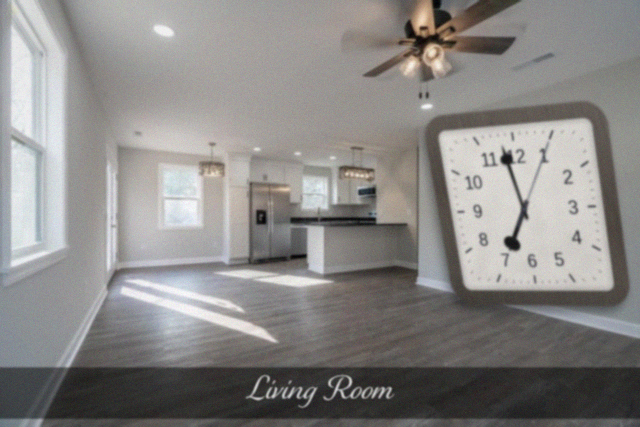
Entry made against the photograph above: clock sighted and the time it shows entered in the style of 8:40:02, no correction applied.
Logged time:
6:58:05
